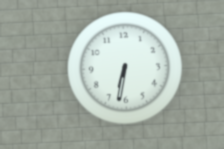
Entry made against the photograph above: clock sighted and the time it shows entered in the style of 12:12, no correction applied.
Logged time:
6:32
